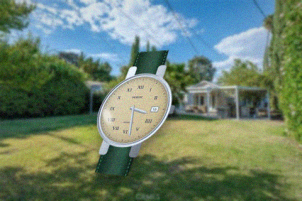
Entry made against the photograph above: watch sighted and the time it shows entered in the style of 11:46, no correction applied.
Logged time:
3:28
